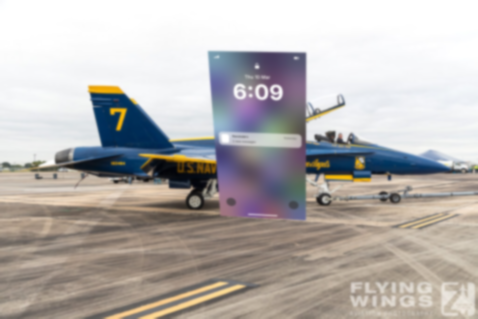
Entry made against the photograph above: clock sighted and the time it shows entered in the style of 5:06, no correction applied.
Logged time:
6:09
